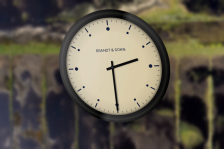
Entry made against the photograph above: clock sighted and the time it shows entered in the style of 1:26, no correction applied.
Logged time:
2:30
